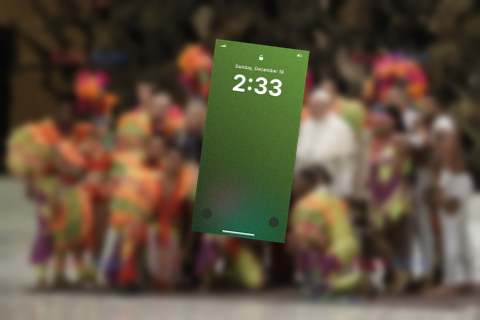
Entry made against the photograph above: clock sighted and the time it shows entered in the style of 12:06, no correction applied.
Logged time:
2:33
